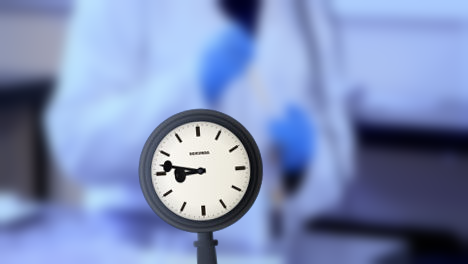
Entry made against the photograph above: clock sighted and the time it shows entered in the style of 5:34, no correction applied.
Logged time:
8:47
